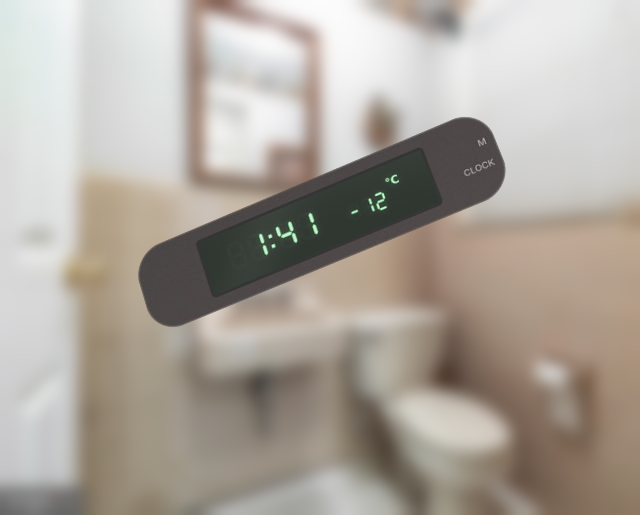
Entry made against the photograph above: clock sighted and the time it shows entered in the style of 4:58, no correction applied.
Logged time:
1:41
